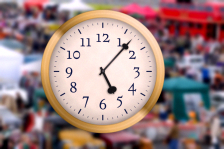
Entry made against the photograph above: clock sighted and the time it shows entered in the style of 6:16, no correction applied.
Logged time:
5:07
